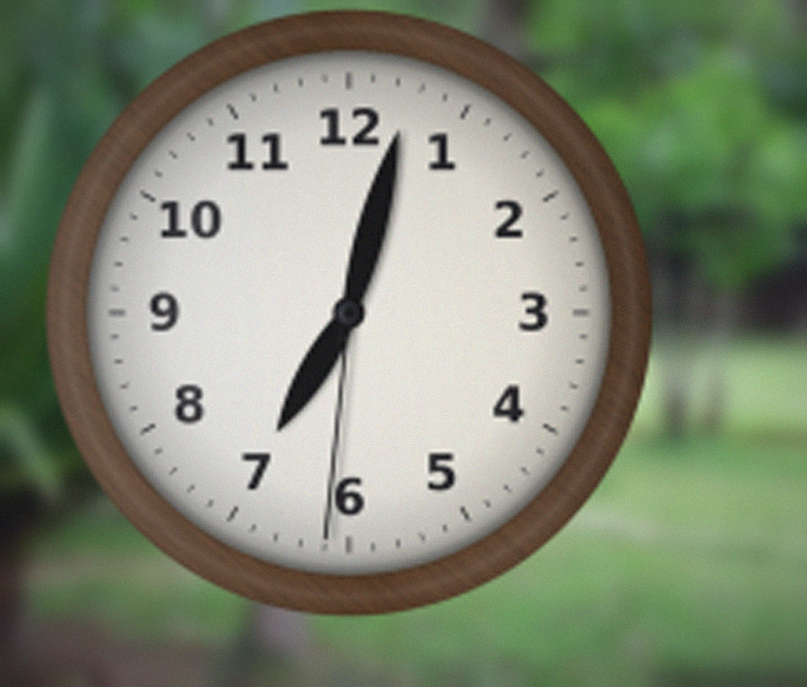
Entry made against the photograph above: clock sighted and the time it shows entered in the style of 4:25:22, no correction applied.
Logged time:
7:02:31
